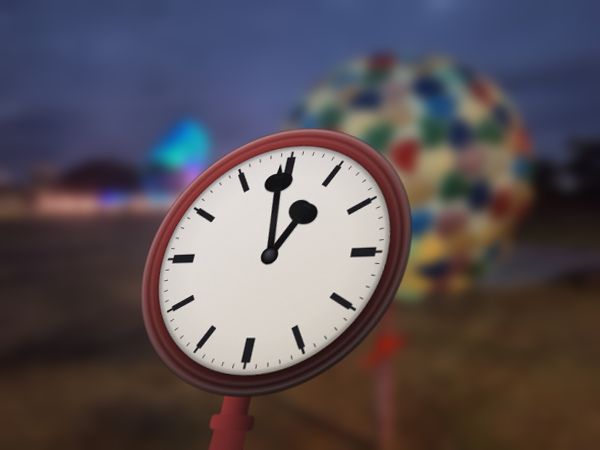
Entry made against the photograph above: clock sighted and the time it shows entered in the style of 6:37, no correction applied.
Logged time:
12:59
